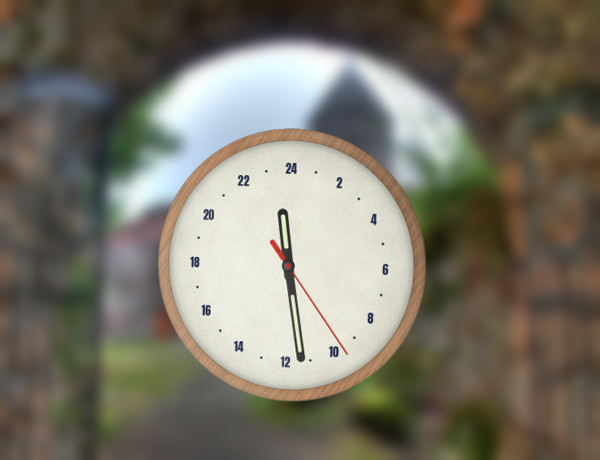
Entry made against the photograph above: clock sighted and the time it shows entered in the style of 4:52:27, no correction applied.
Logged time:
23:28:24
